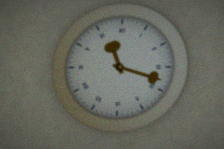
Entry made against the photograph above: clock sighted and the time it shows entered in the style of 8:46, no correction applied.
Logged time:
11:18
